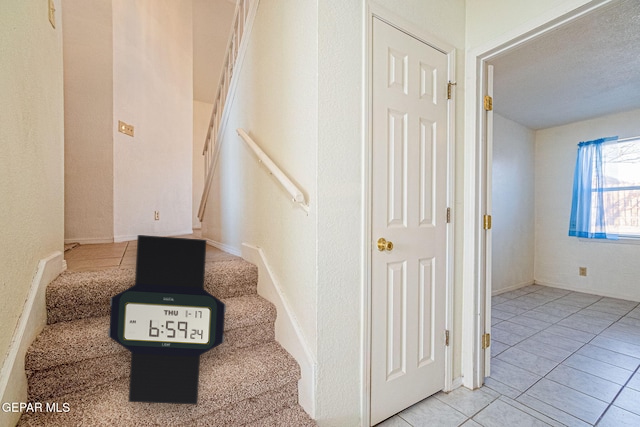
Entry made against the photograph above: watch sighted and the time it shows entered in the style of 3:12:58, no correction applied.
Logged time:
6:59:24
